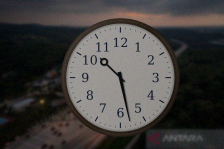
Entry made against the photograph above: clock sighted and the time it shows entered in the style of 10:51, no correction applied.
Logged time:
10:28
